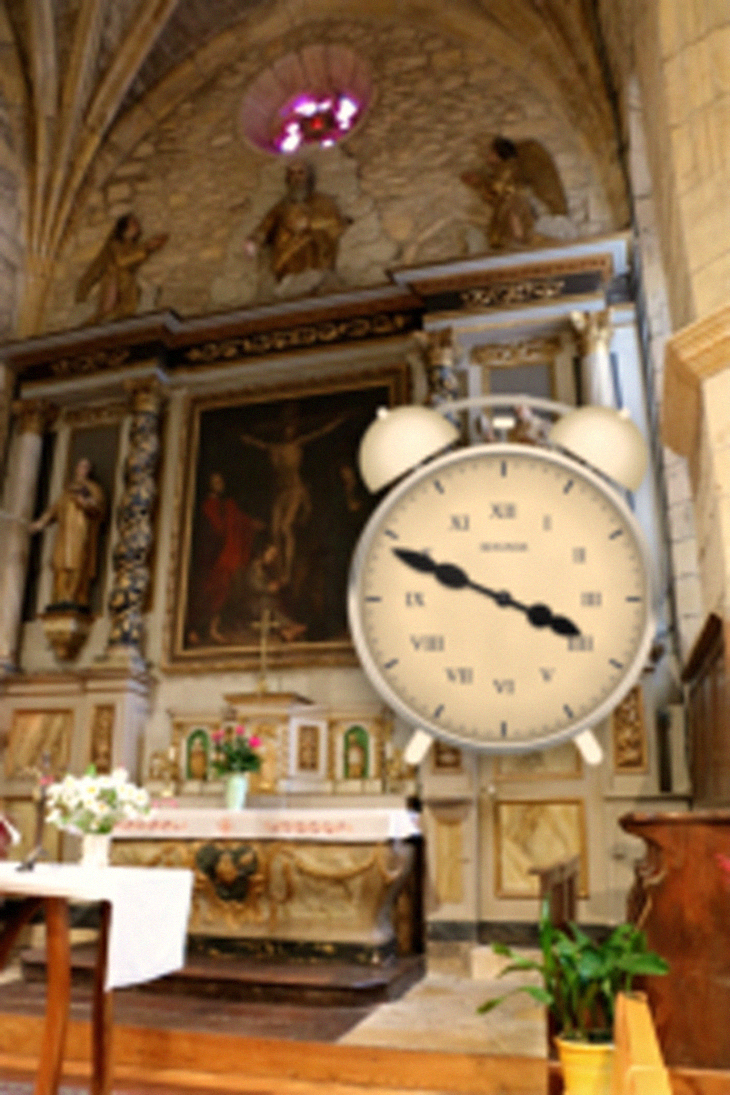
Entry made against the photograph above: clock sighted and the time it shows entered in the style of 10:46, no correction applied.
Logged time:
3:49
